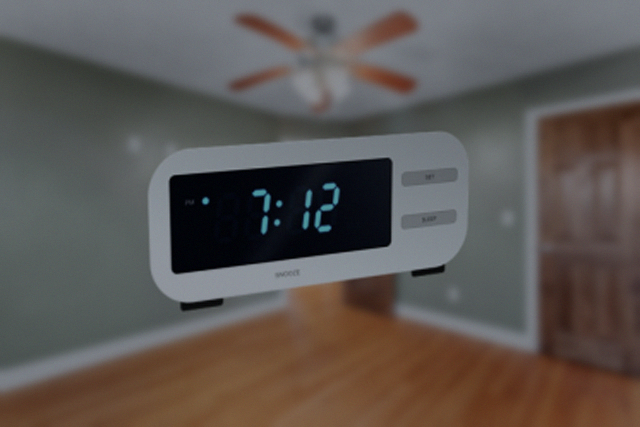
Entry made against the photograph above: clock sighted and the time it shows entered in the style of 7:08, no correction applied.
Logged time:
7:12
